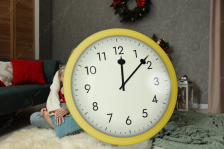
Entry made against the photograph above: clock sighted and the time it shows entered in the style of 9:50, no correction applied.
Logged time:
12:08
